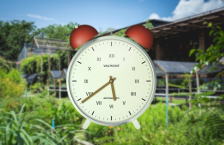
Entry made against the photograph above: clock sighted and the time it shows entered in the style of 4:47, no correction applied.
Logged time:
5:39
